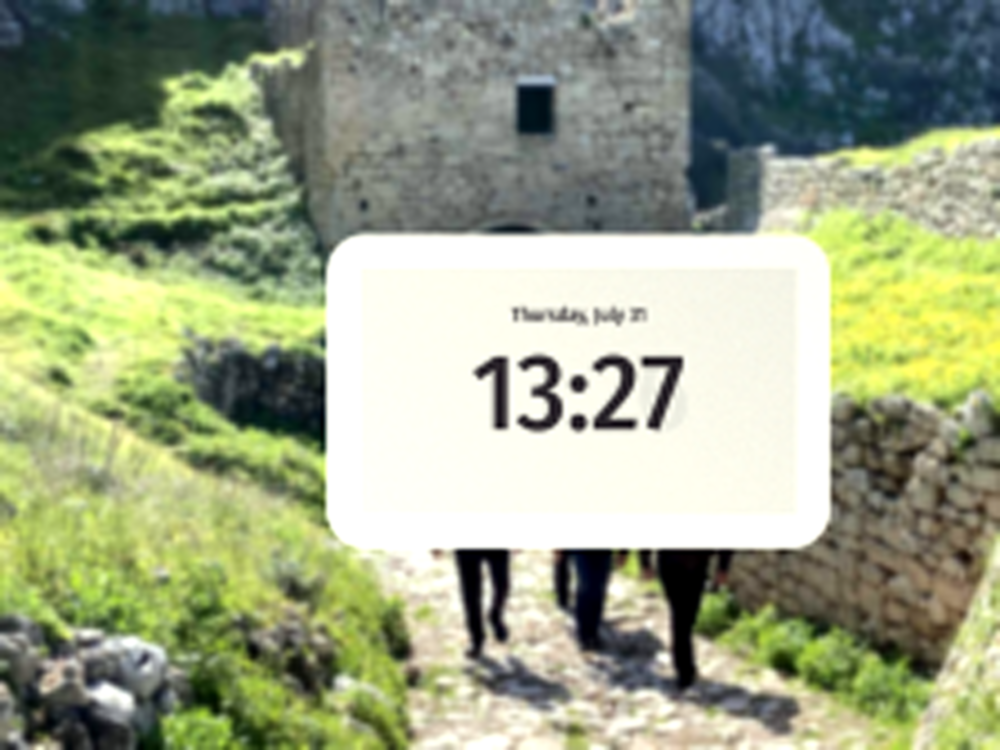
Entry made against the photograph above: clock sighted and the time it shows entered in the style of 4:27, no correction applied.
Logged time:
13:27
